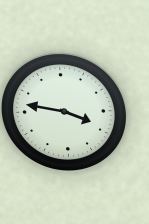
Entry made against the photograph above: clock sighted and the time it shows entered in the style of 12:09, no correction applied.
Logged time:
3:47
